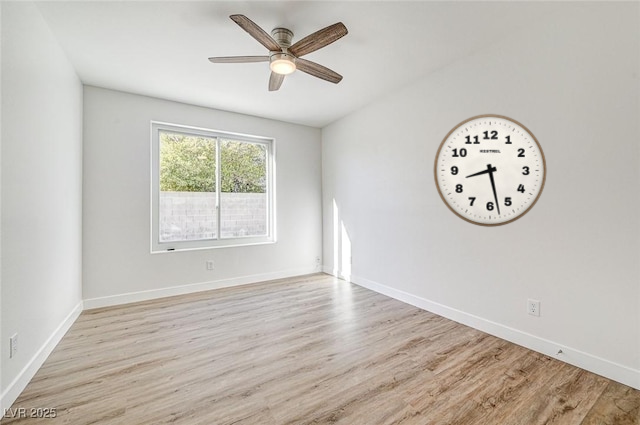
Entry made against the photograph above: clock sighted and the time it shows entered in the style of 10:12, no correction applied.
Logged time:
8:28
